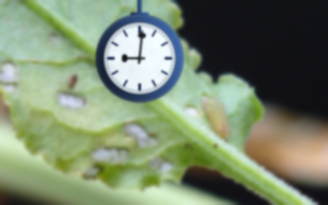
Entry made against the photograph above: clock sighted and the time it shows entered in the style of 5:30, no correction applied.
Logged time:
9:01
